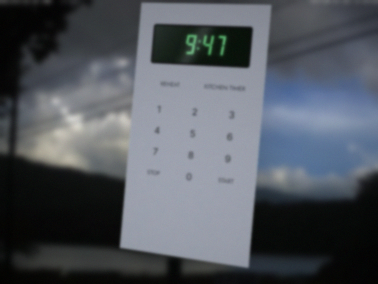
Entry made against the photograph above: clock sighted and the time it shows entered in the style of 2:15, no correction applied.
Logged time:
9:47
